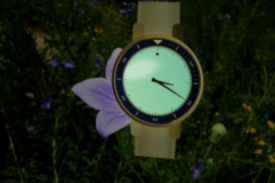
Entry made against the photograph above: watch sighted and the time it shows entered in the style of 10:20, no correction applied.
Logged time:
3:20
